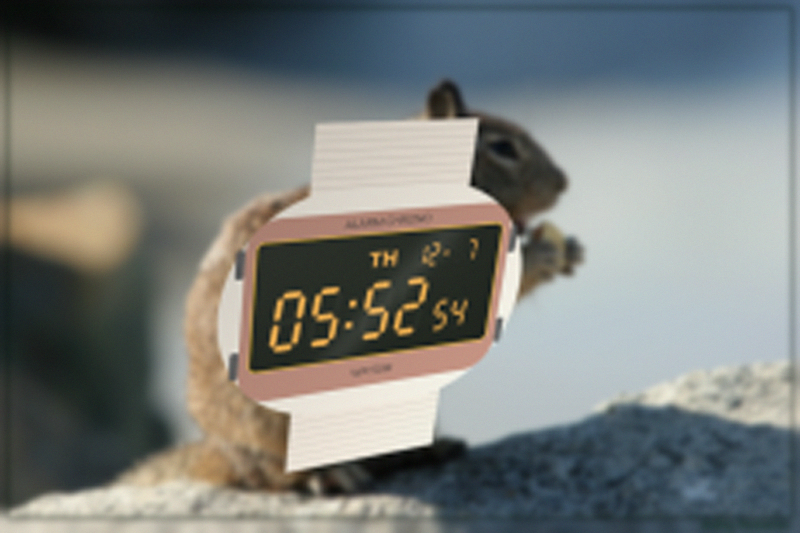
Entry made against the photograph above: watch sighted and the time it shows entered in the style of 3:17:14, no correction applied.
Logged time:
5:52:54
